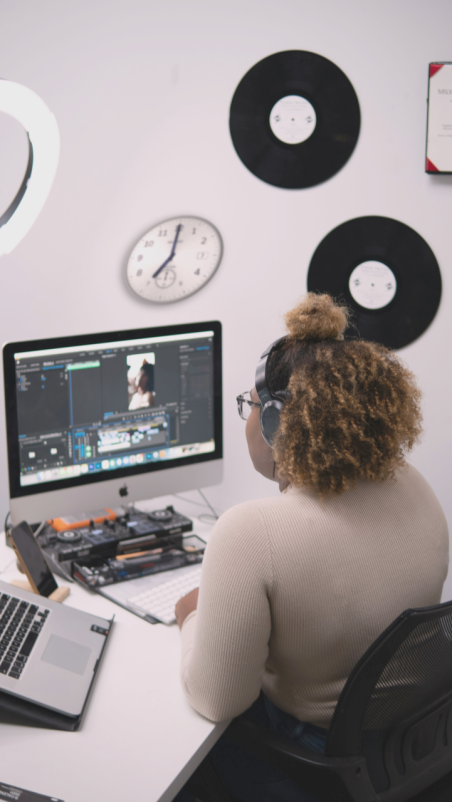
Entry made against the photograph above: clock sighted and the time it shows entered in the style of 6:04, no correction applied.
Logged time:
7:00
